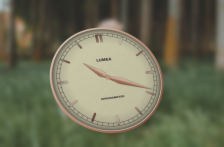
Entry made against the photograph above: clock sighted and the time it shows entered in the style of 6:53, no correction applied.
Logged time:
10:19
